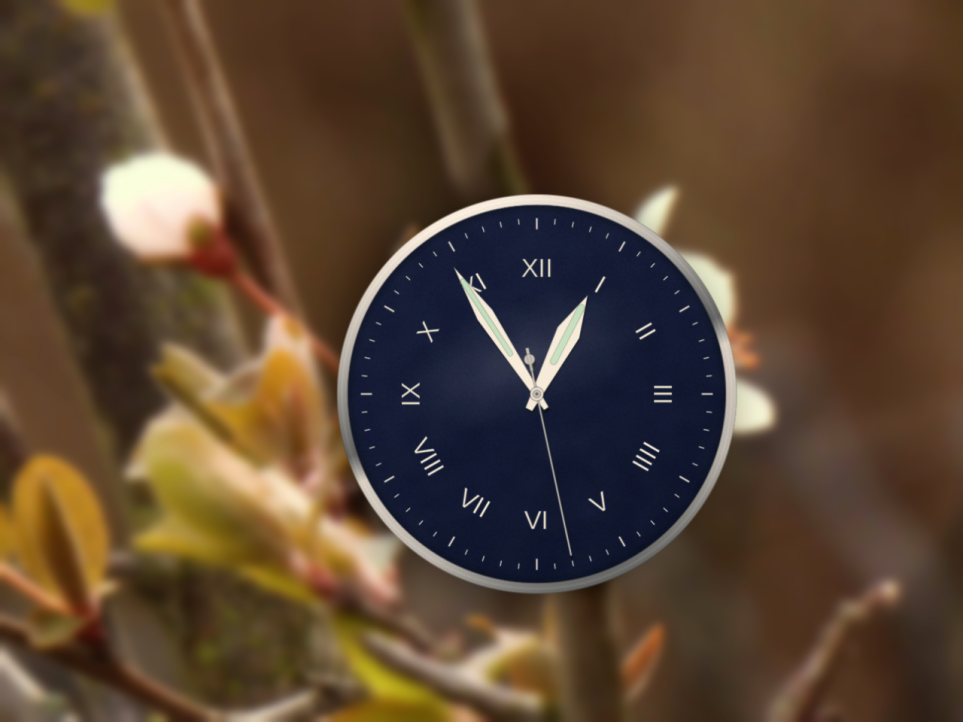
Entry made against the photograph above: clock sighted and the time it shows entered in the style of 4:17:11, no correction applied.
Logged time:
12:54:28
